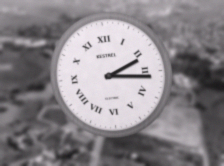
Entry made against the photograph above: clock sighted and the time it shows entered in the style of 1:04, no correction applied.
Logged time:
2:16
